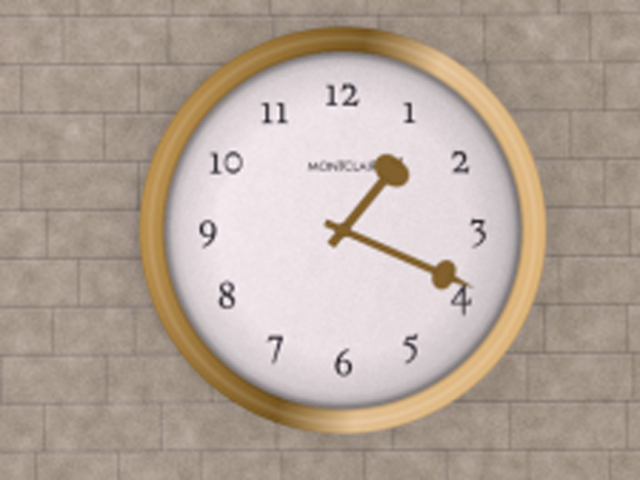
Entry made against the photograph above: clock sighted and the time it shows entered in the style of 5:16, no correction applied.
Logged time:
1:19
